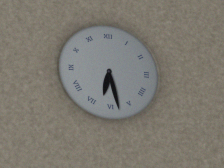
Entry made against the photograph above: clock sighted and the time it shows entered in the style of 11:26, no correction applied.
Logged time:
6:28
